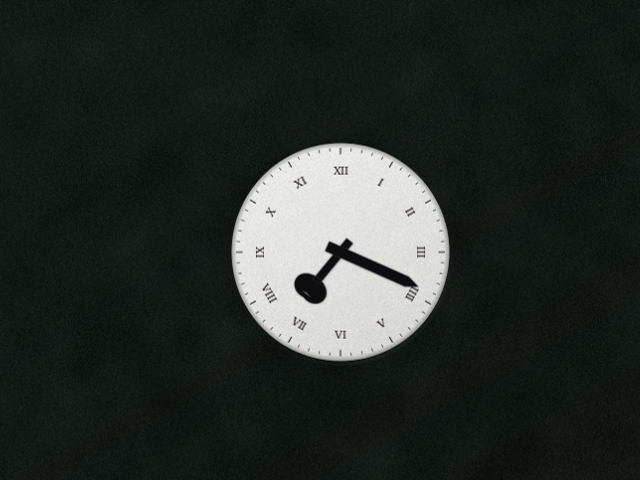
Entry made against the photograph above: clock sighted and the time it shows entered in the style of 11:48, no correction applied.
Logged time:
7:19
